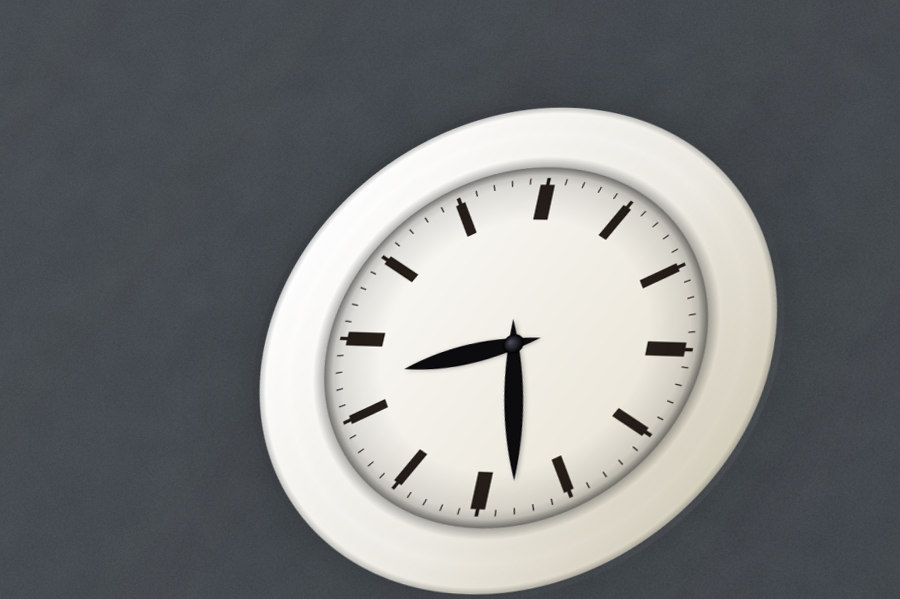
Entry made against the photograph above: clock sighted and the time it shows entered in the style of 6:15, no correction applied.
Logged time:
8:28
